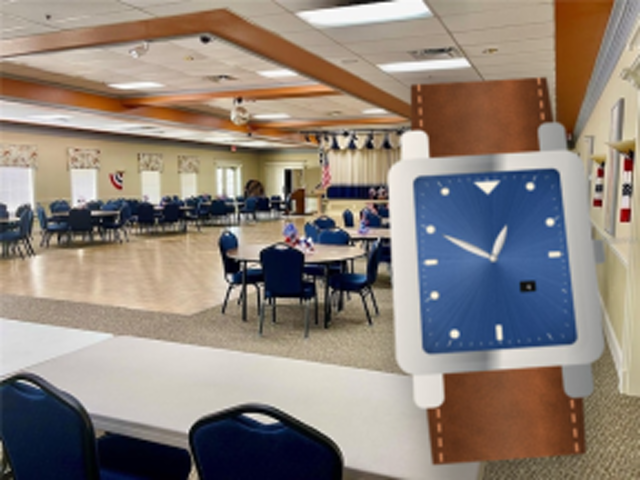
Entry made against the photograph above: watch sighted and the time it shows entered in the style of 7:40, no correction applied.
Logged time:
12:50
